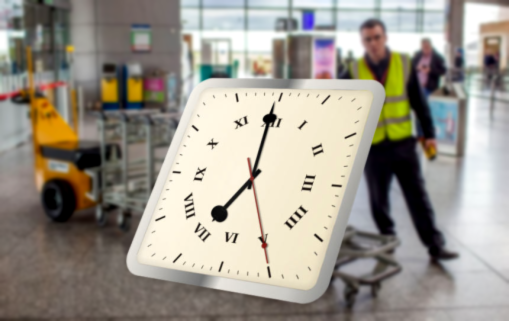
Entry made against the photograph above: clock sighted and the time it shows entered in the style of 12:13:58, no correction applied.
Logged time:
6:59:25
